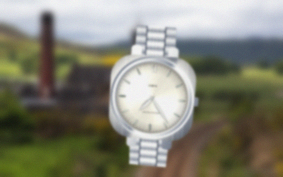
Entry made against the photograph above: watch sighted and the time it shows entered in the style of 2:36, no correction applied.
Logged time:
7:24
